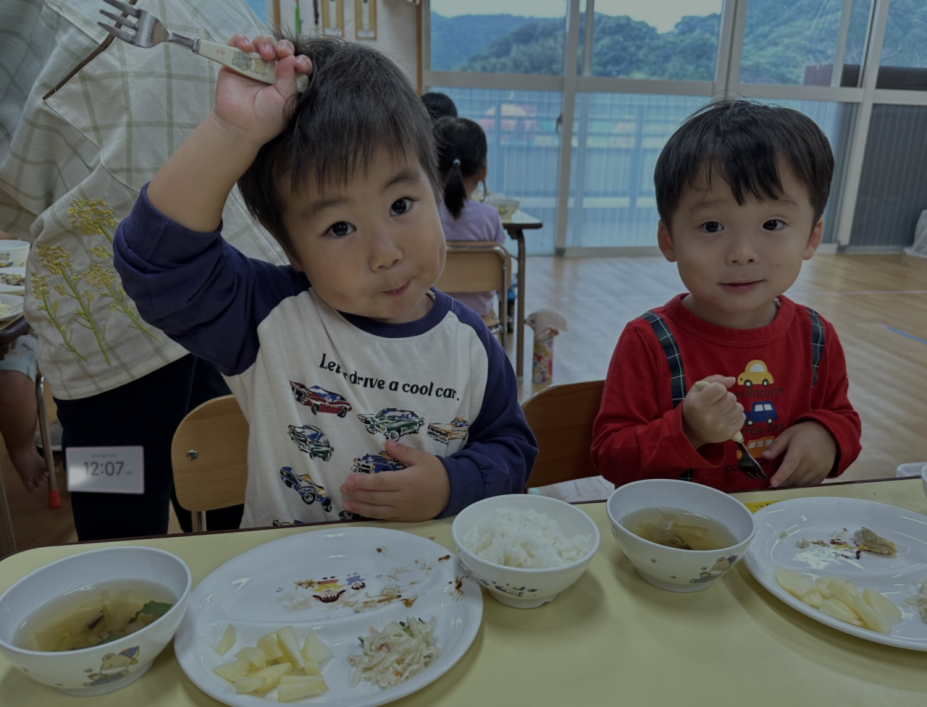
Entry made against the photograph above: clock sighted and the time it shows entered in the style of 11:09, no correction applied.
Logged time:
12:07
